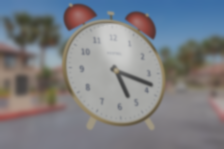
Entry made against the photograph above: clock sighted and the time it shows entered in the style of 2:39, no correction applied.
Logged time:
5:18
